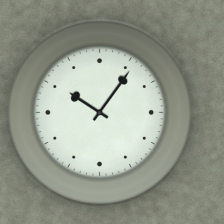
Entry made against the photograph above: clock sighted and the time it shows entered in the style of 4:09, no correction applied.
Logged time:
10:06
